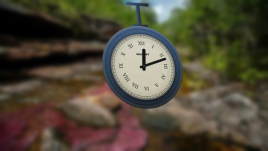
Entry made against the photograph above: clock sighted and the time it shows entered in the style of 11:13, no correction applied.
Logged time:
12:12
